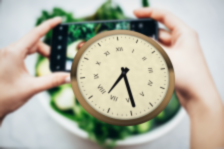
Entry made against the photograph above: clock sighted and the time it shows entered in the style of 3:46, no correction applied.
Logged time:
7:29
